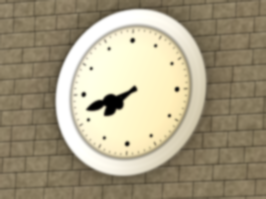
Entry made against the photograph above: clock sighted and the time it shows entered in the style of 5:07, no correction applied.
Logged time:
7:42
